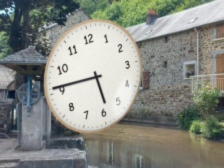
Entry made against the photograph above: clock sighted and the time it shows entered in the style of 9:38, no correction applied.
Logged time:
5:46
